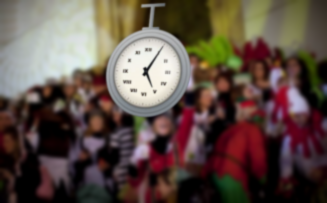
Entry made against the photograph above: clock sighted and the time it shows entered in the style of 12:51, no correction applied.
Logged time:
5:05
